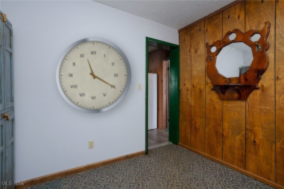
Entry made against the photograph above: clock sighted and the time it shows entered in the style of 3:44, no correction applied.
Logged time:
11:20
